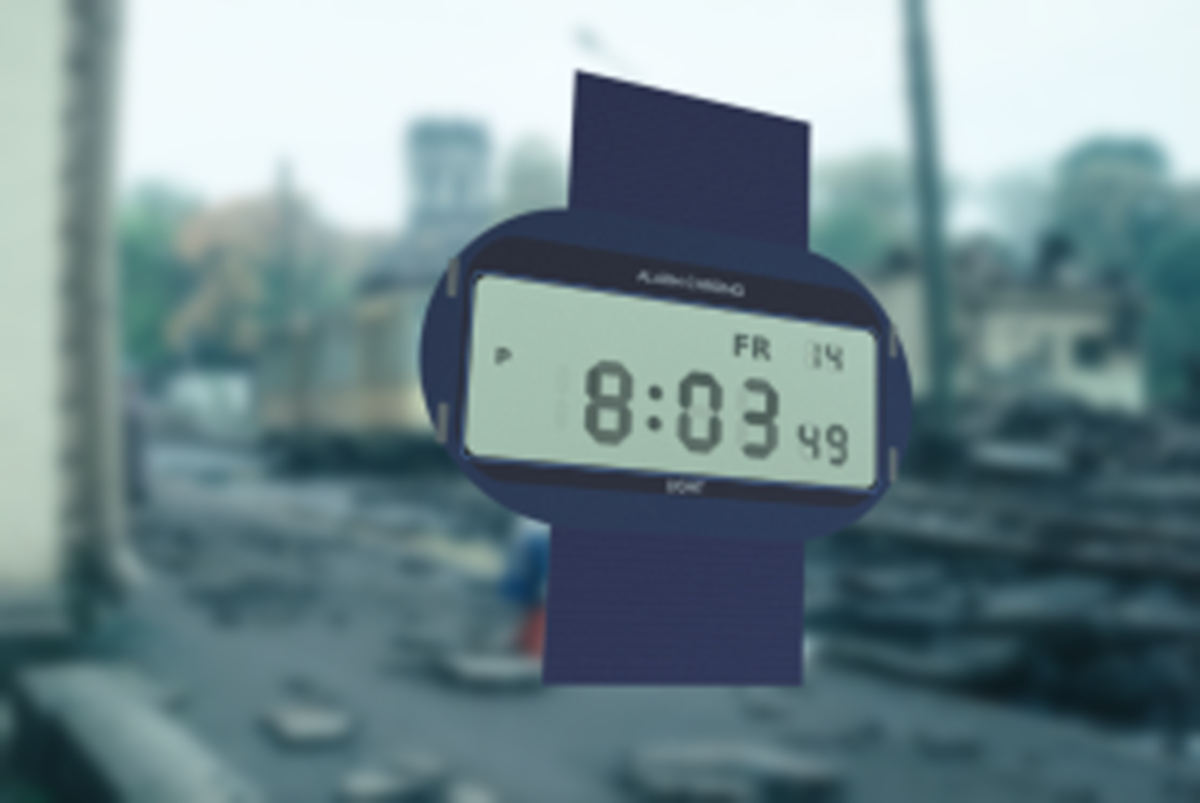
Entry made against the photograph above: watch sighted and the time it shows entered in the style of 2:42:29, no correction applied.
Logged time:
8:03:49
